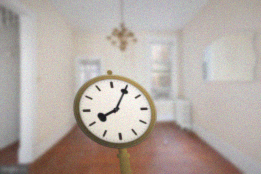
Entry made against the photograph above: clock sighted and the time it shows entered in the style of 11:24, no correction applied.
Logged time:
8:05
